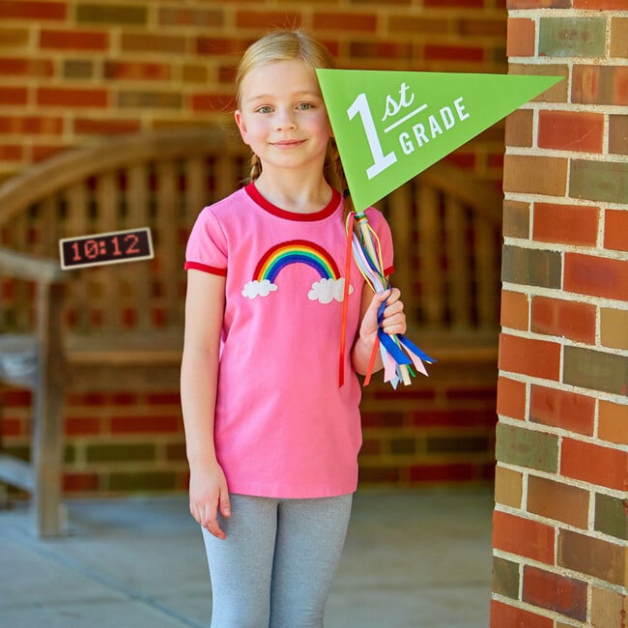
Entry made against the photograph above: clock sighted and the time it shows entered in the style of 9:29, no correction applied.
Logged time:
10:12
